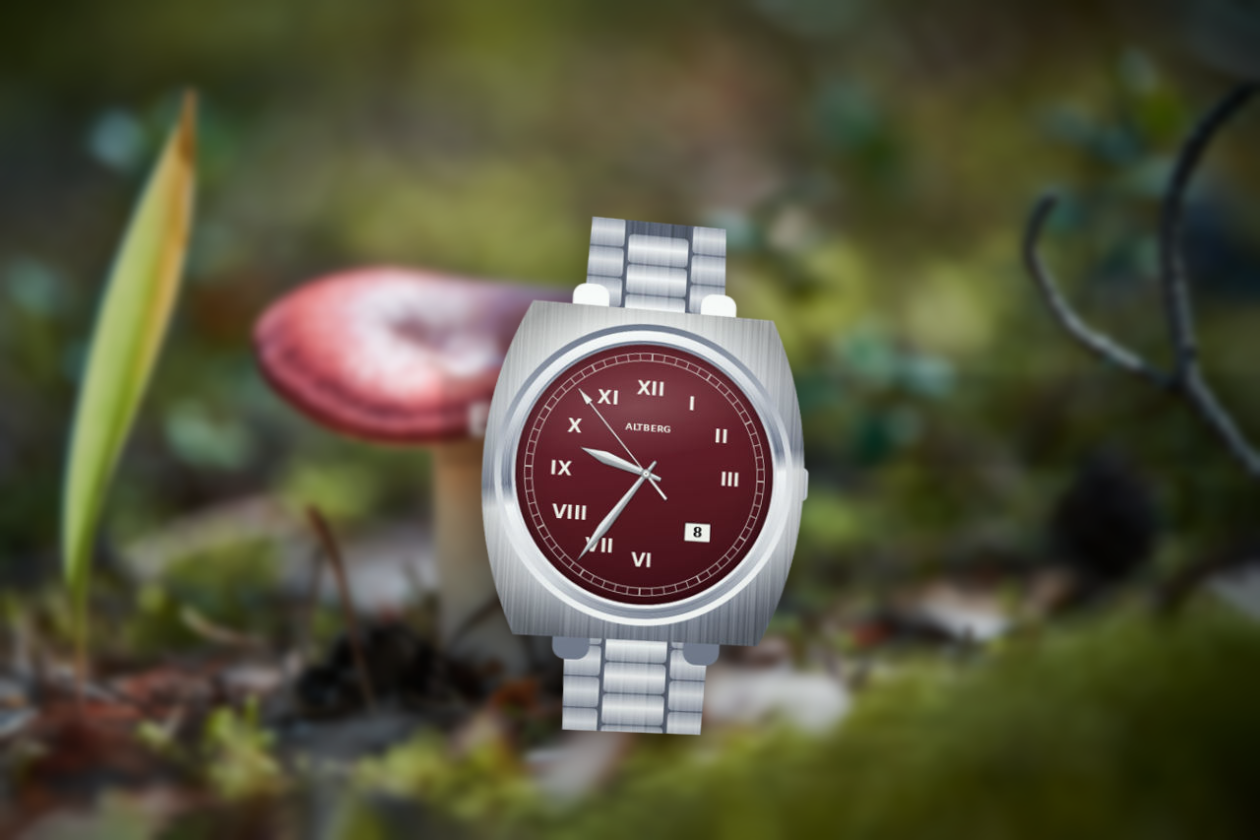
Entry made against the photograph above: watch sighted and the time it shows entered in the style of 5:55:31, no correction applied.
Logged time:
9:35:53
